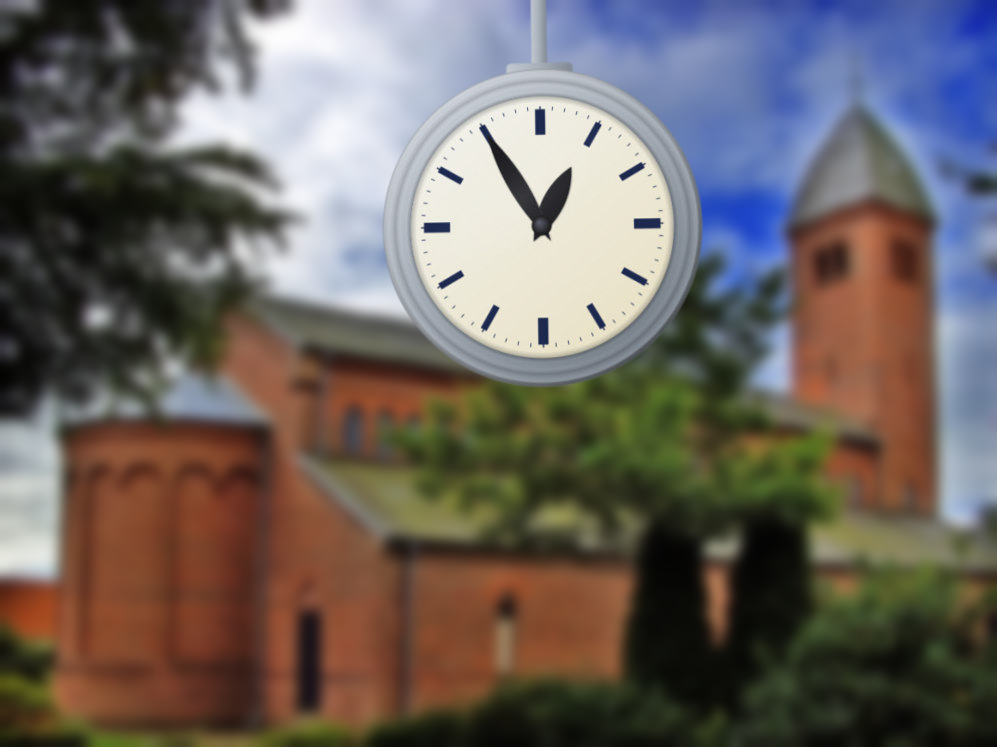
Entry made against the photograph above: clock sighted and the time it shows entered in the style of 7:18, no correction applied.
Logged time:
12:55
